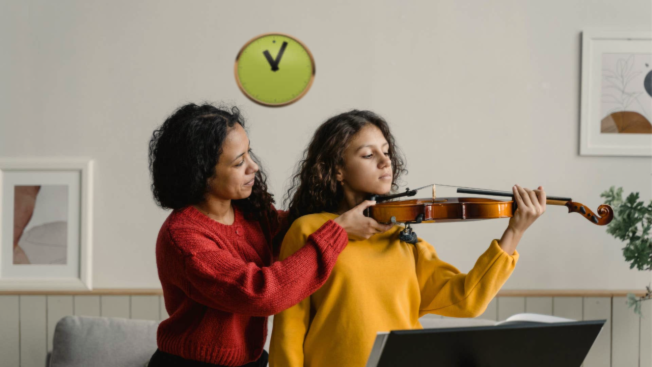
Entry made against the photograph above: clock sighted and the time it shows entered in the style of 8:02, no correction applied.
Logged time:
11:04
